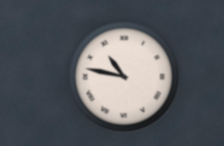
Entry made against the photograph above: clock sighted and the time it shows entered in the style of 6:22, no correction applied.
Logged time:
10:47
